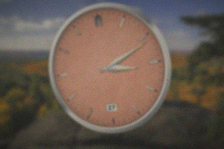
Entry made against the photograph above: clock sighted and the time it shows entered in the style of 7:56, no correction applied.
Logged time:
3:11
